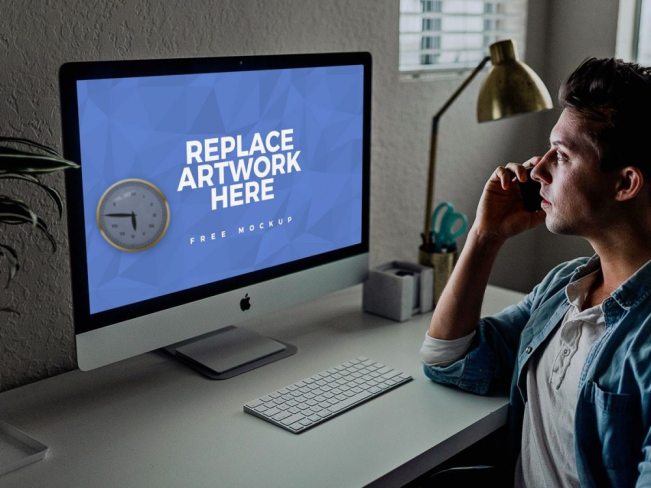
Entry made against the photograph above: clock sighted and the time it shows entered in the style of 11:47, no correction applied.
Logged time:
5:45
